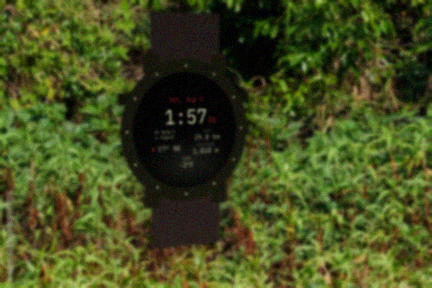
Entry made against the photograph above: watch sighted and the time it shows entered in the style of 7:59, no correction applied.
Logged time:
1:57
